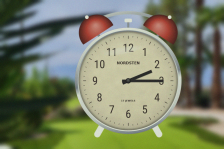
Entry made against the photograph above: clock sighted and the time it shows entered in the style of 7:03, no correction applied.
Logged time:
2:15
